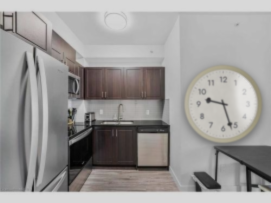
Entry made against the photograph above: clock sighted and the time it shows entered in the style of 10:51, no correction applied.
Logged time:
9:27
